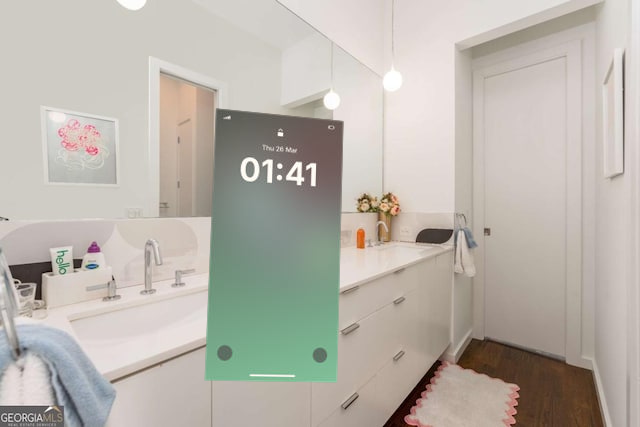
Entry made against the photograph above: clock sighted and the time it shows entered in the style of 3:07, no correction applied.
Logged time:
1:41
